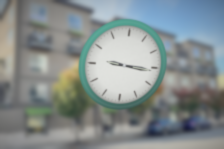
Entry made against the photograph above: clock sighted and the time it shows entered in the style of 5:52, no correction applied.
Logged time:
9:16
